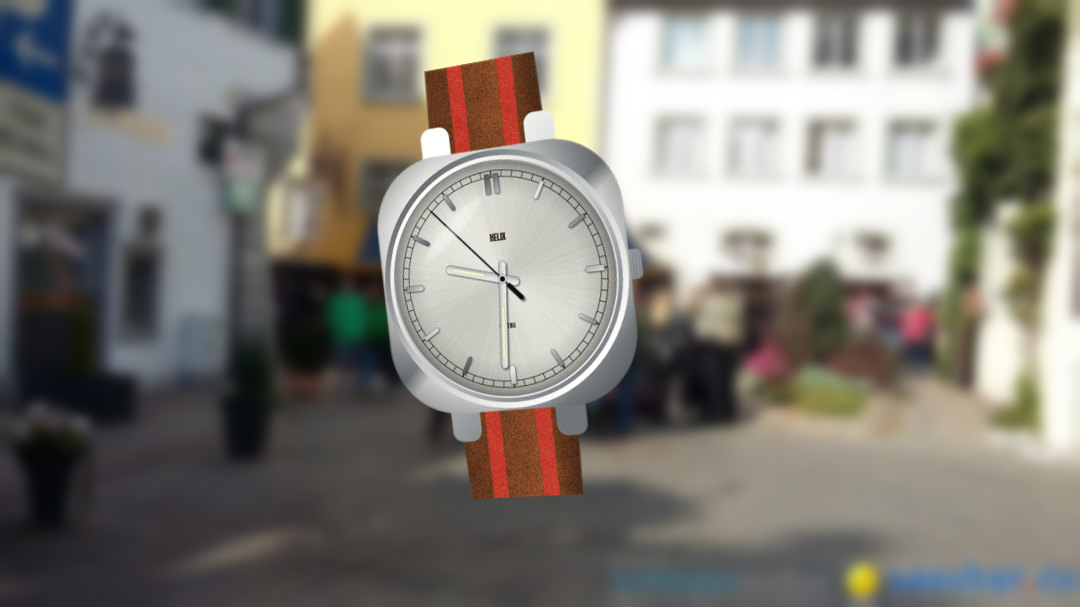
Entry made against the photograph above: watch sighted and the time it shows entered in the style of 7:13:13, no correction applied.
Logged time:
9:30:53
